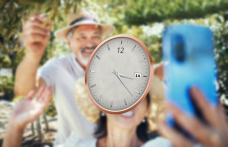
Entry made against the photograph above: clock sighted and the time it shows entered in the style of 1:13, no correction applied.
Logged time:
3:22
